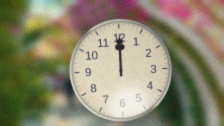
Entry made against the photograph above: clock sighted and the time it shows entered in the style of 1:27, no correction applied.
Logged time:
12:00
